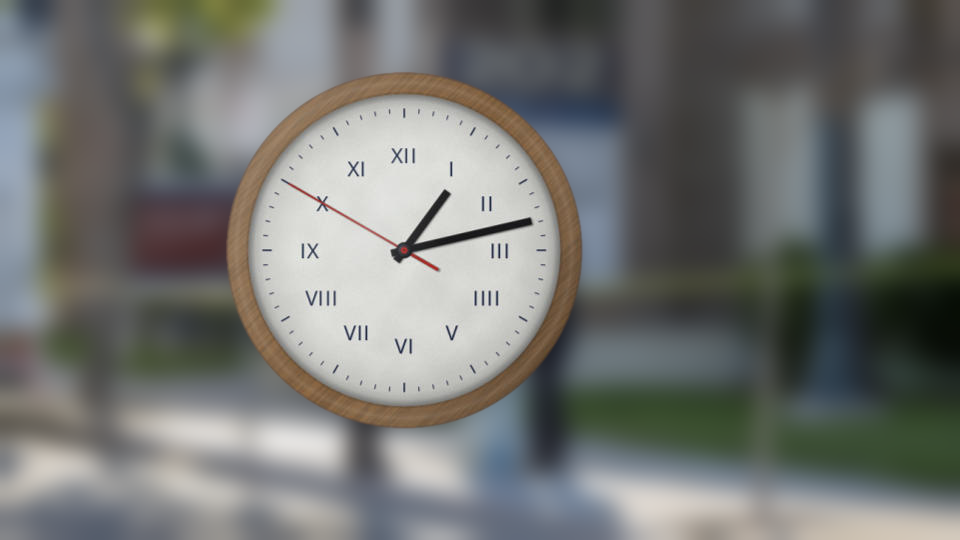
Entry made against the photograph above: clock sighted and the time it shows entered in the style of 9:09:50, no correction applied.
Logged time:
1:12:50
